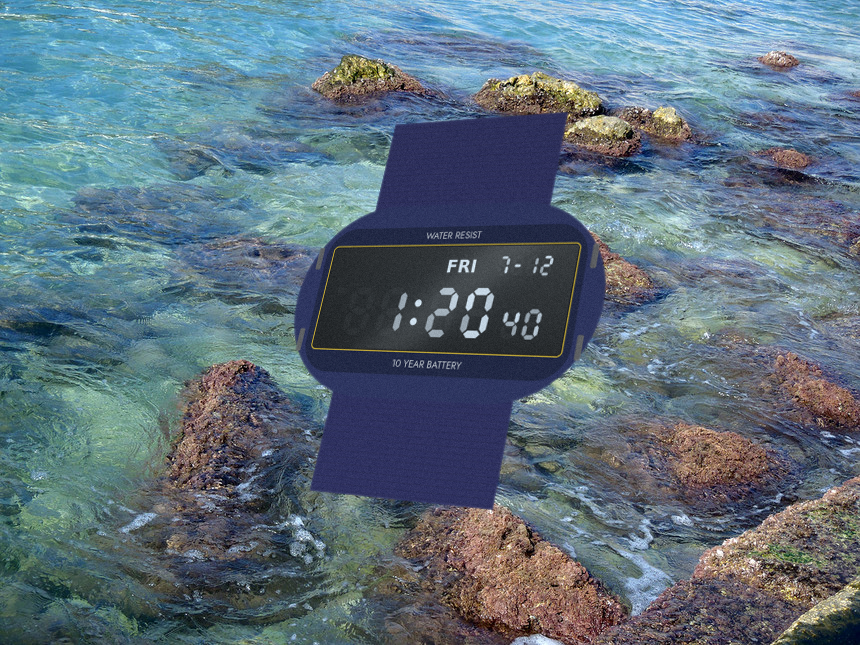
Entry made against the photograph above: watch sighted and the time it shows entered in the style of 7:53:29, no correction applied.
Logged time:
1:20:40
